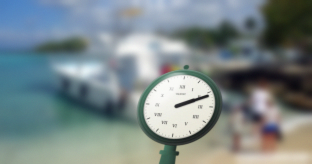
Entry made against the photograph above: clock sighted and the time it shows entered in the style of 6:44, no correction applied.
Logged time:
2:11
